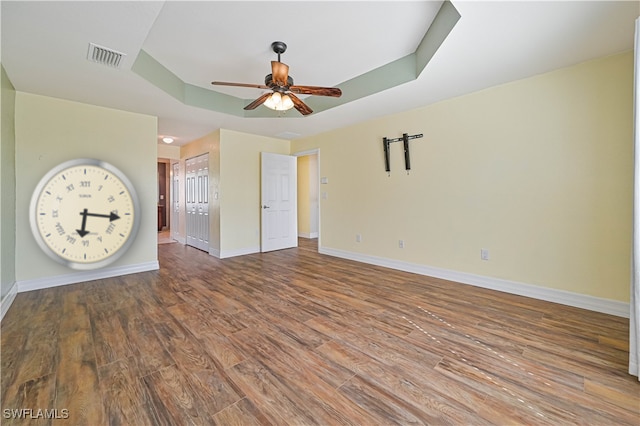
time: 6:16
